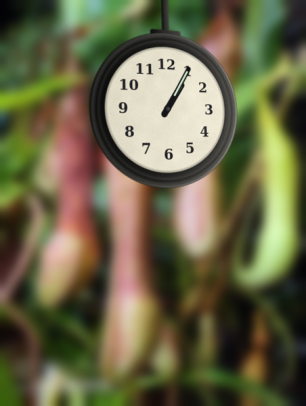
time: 1:05
